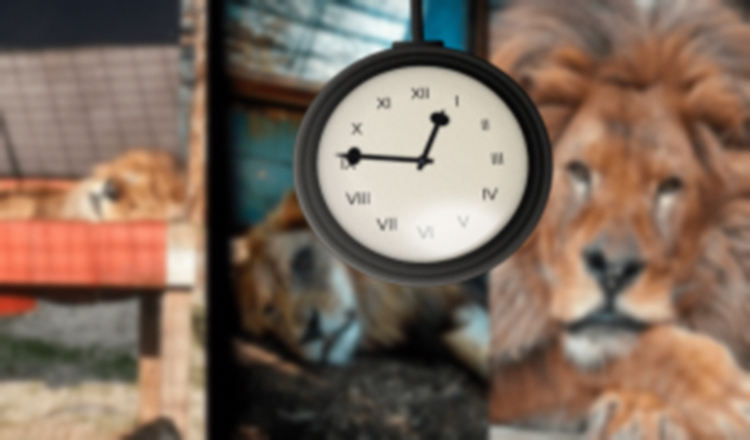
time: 12:46
